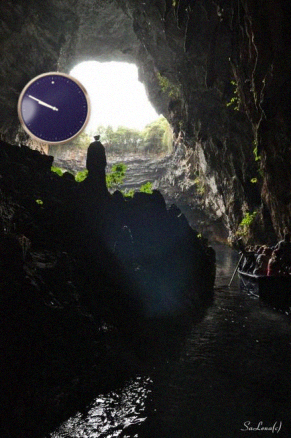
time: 9:50
